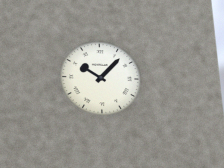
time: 10:07
